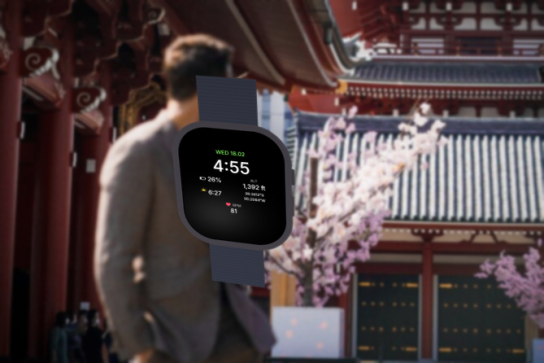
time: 4:55
